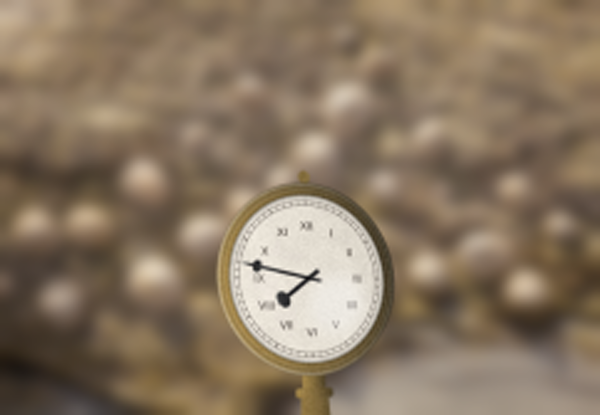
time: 7:47
